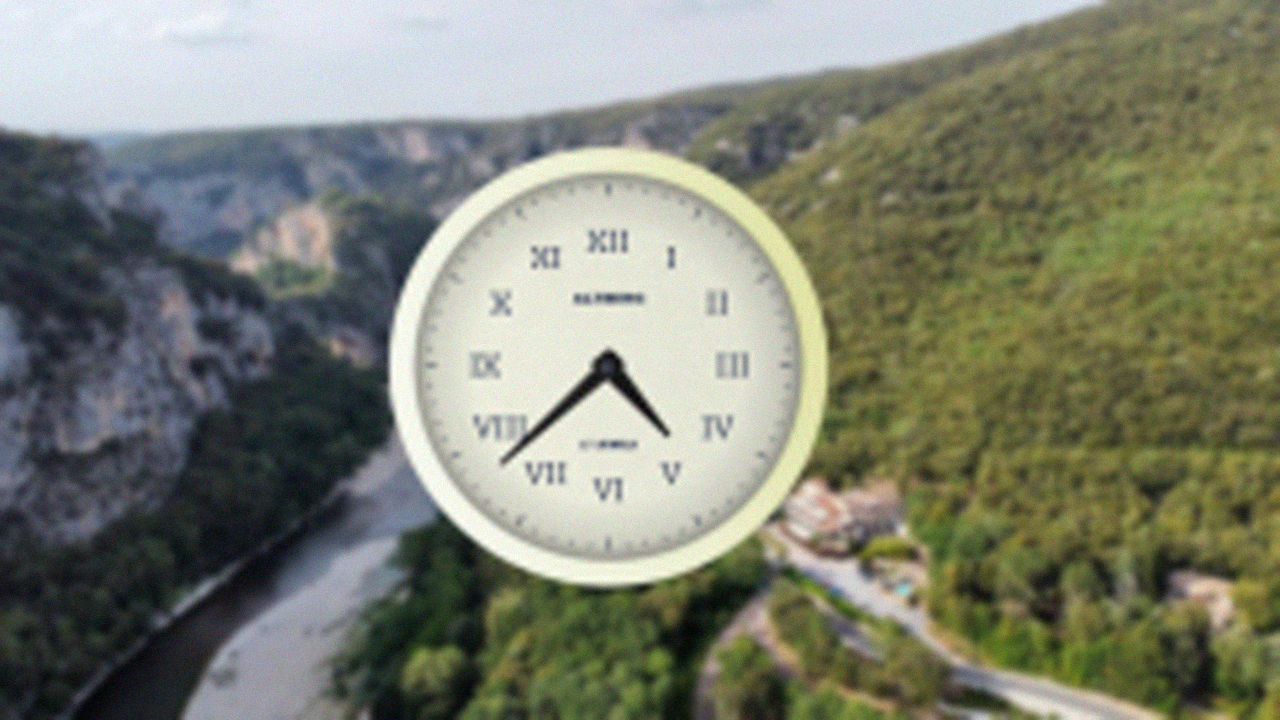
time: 4:38
